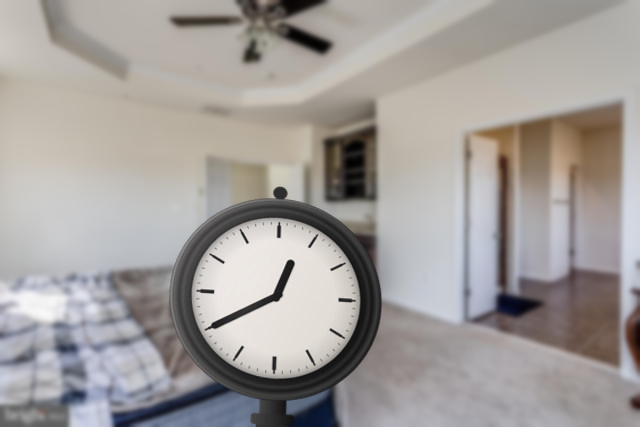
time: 12:40
